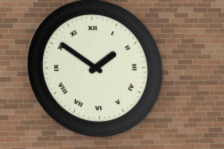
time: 1:51
